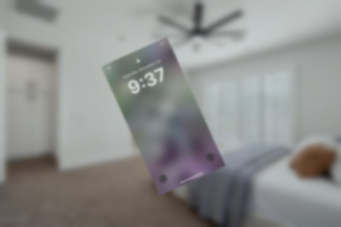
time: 9:37
